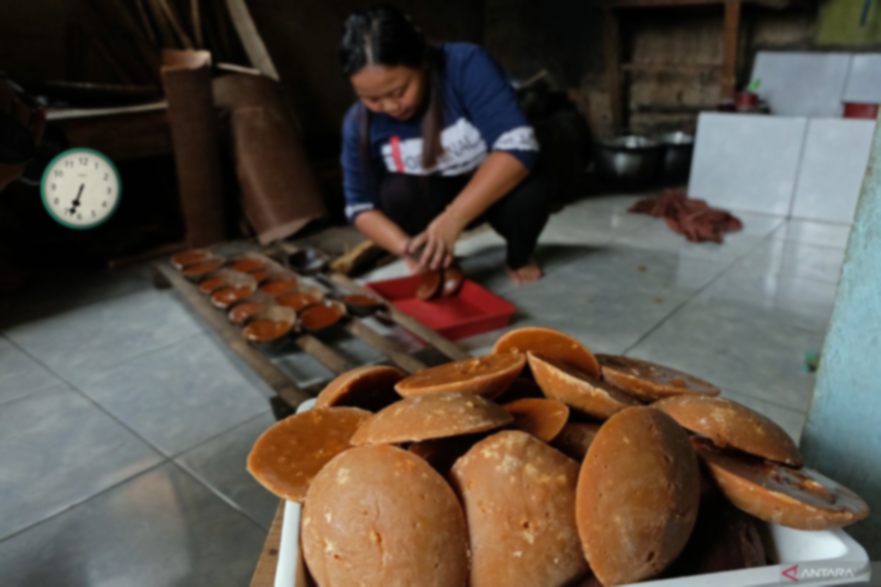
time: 6:33
